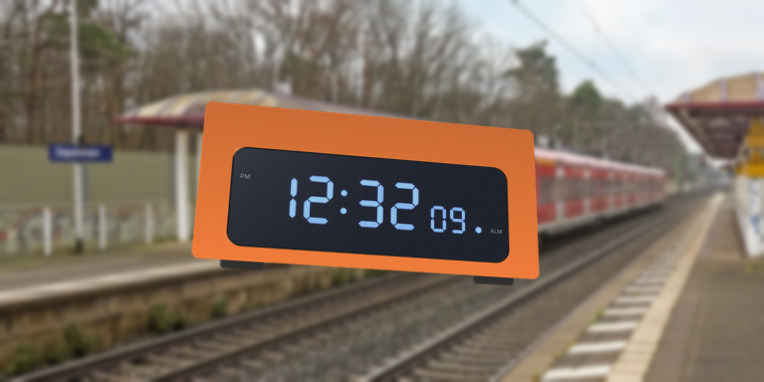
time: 12:32:09
